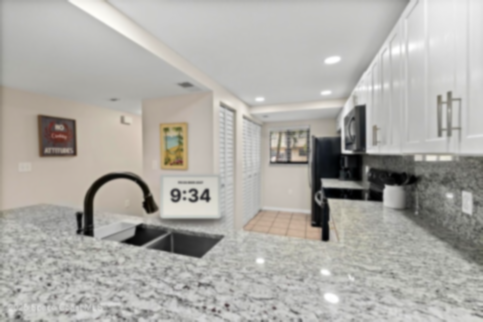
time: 9:34
